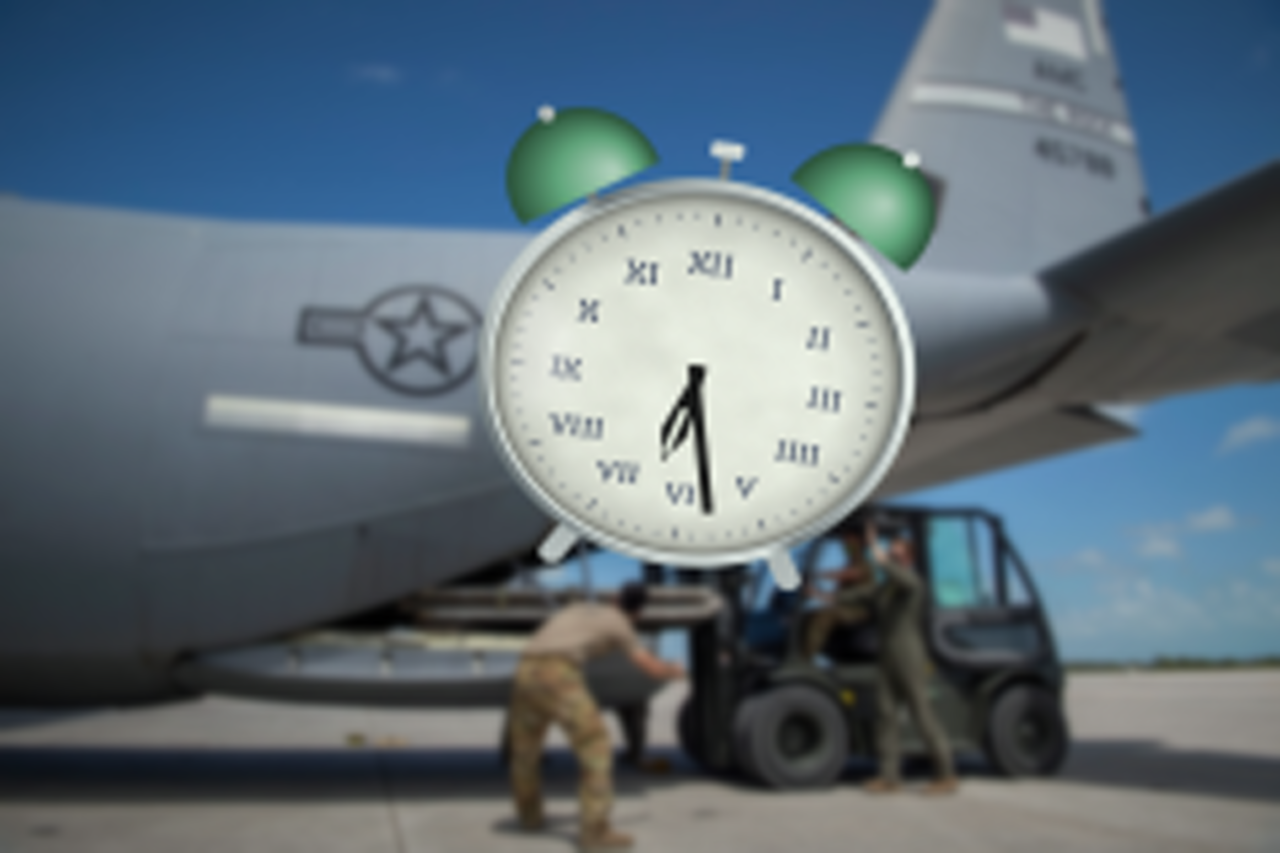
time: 6:28
